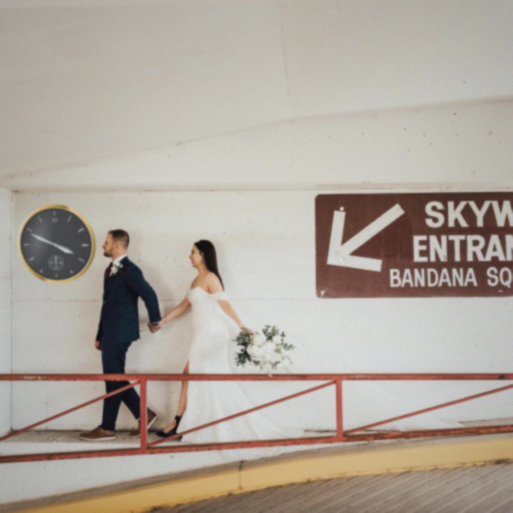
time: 3:49
